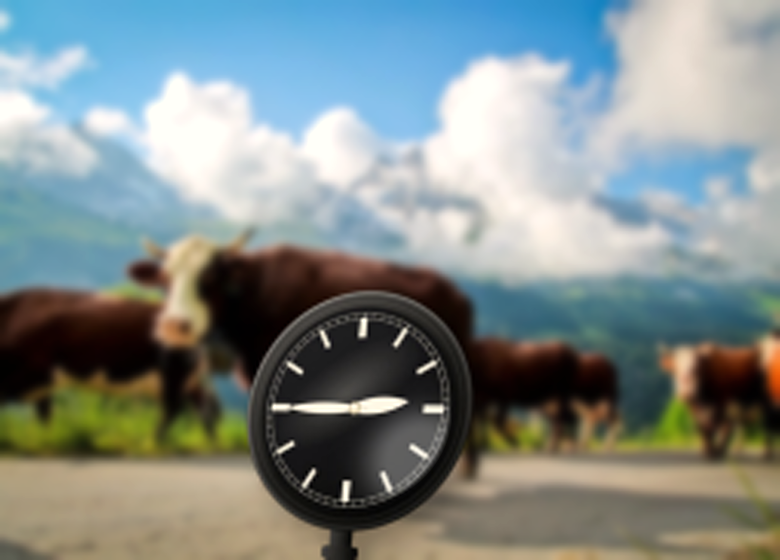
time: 2:45
